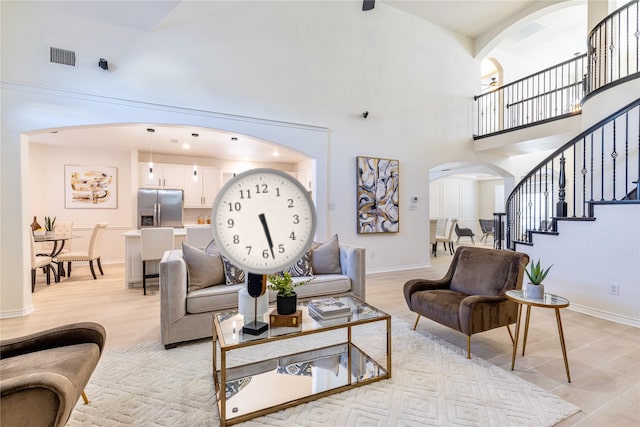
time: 5:28
